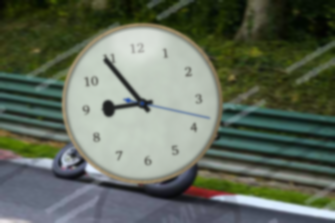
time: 8:54:18
